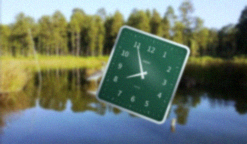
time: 7:55
